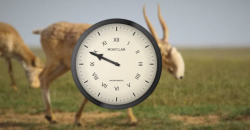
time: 9:49
